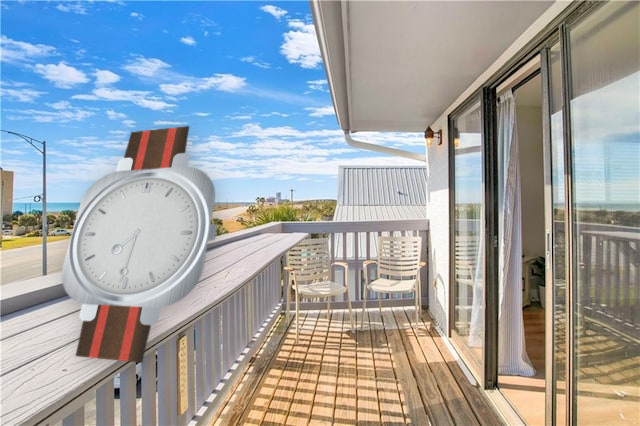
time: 7:31
